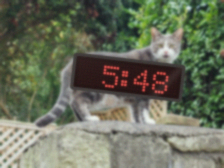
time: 5:48
